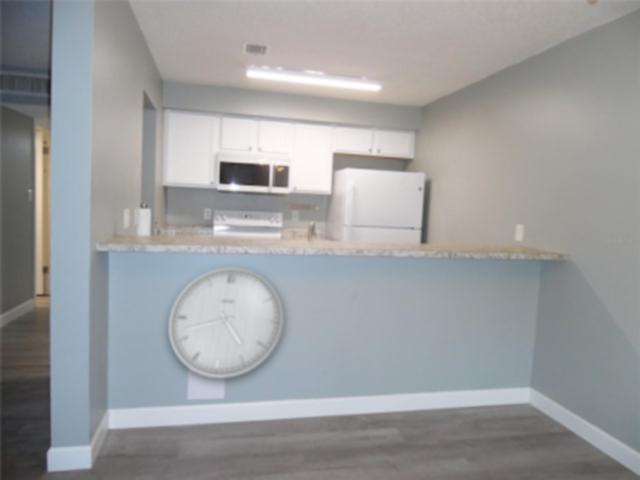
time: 4:42
